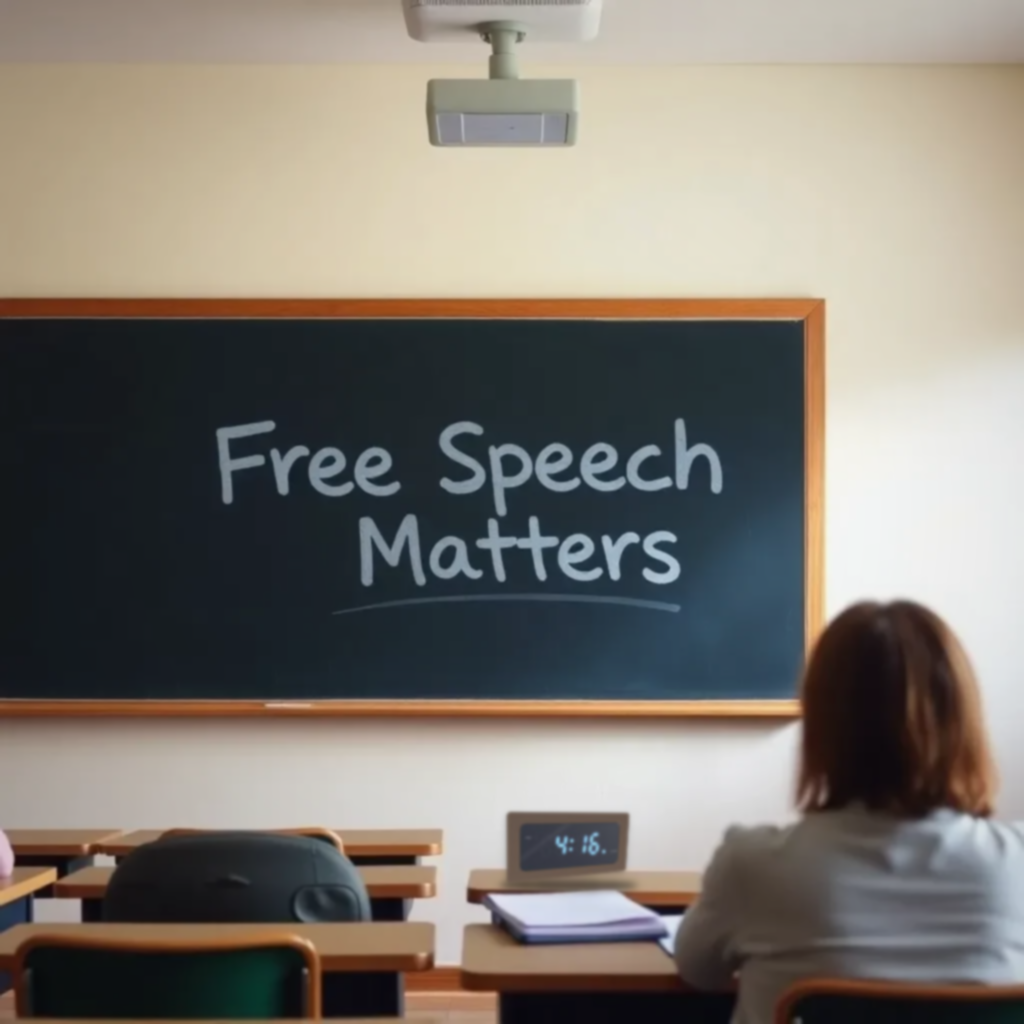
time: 4:16
